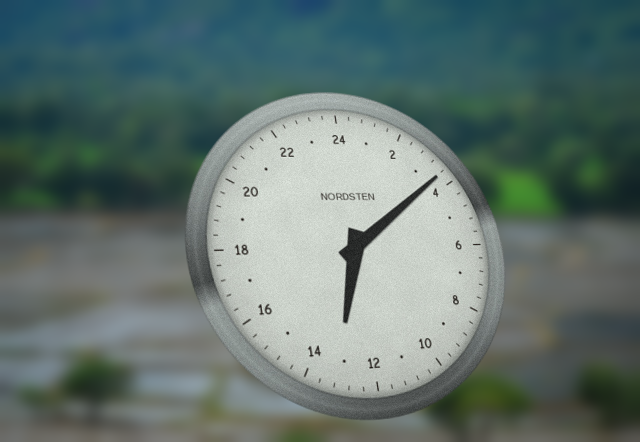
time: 13:09
